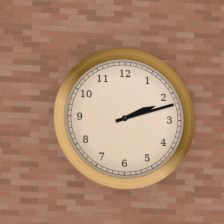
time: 2:12
